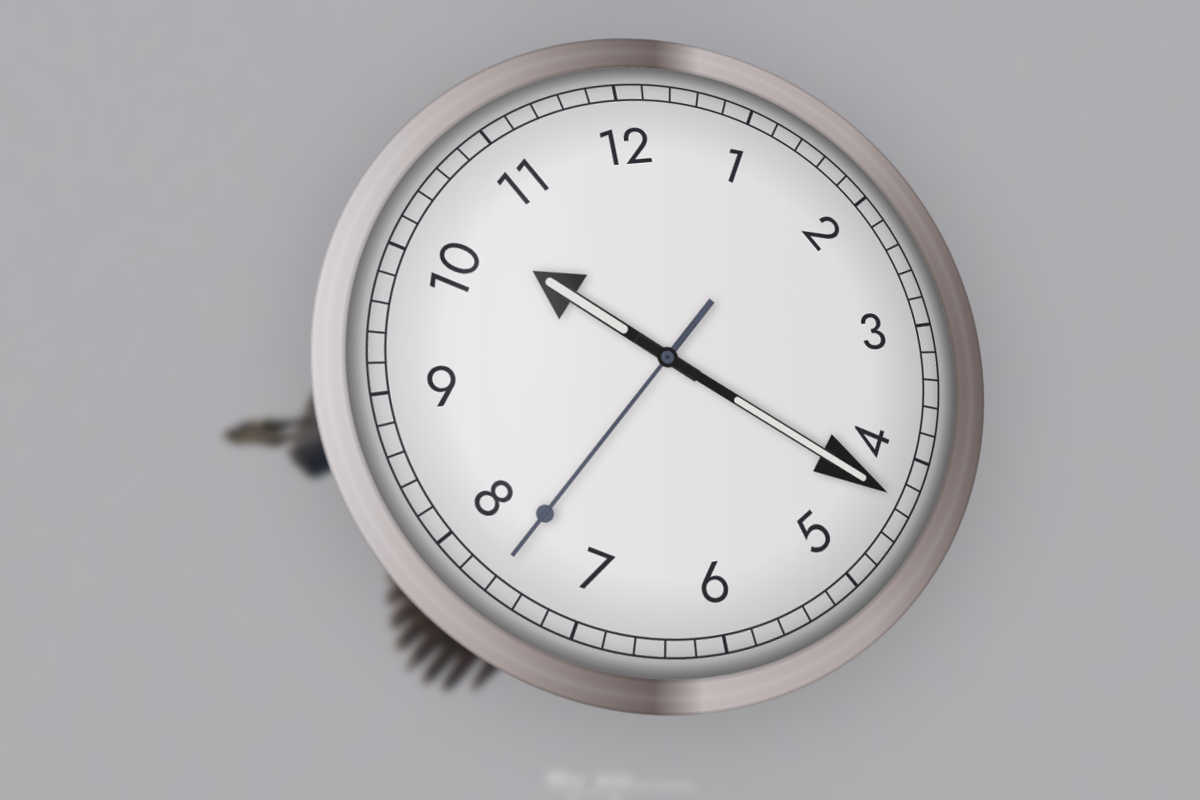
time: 10:21:38
